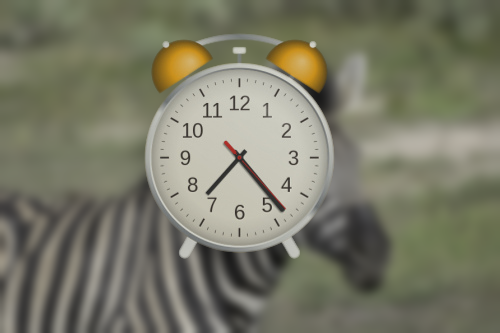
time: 7:23:23
